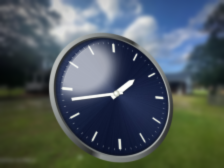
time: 1:43
